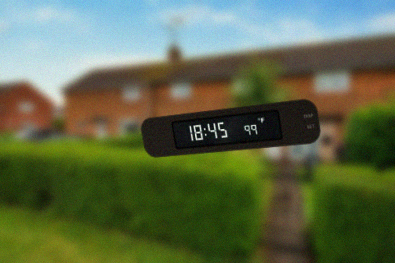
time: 18:45
